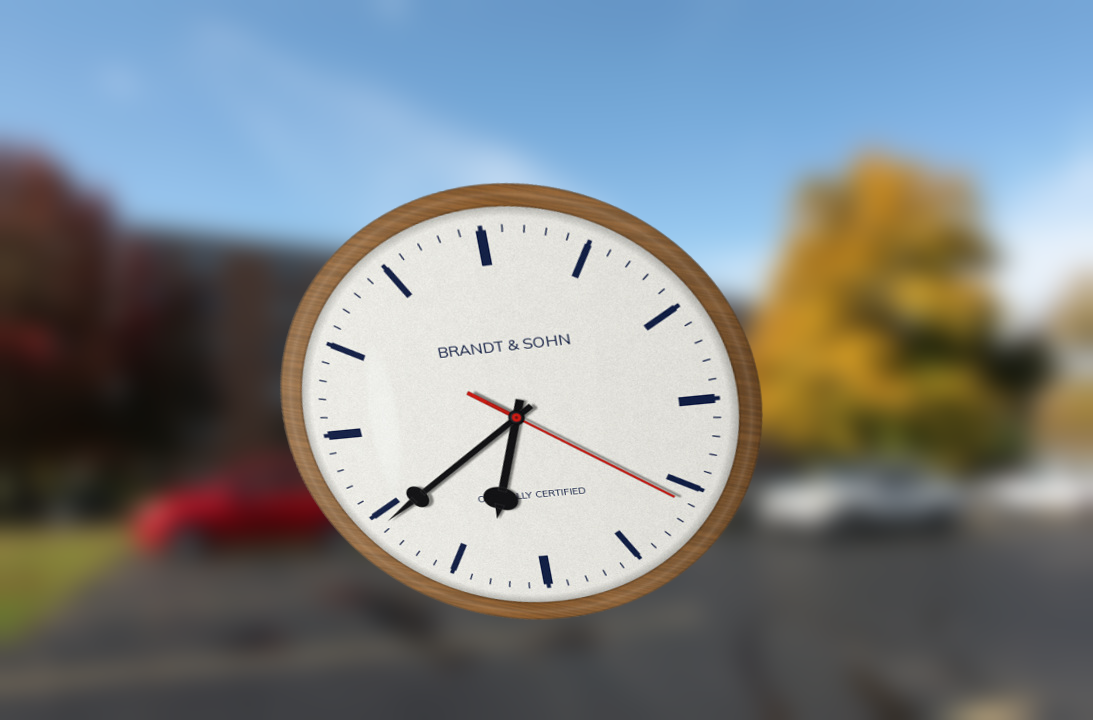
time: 6:39:21
